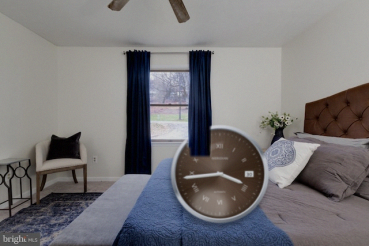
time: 3:44
